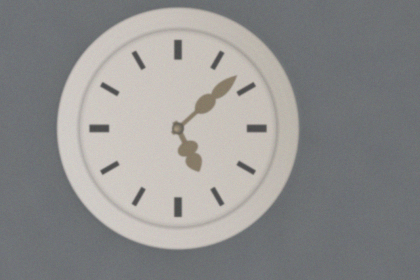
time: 5:08
